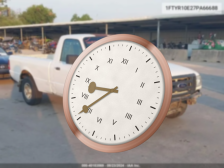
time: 8:36
